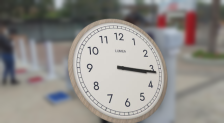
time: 3:16
